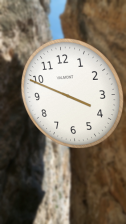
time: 3:49
